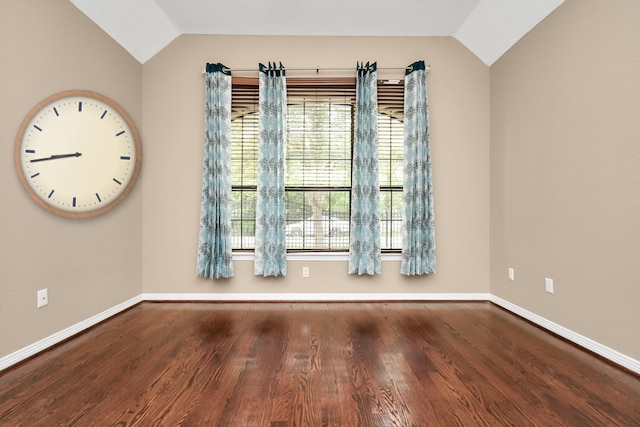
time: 8:43
